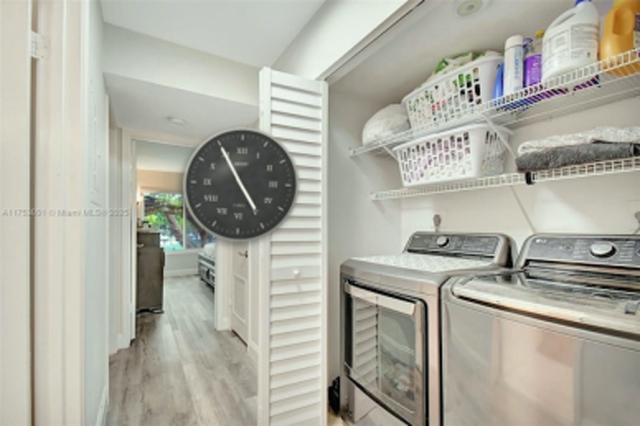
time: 4:55
